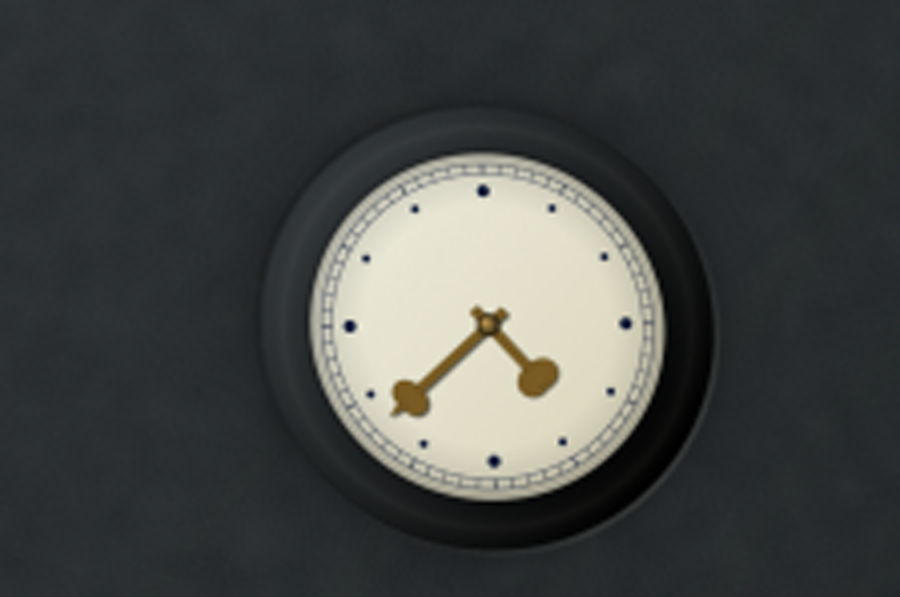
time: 4:38
